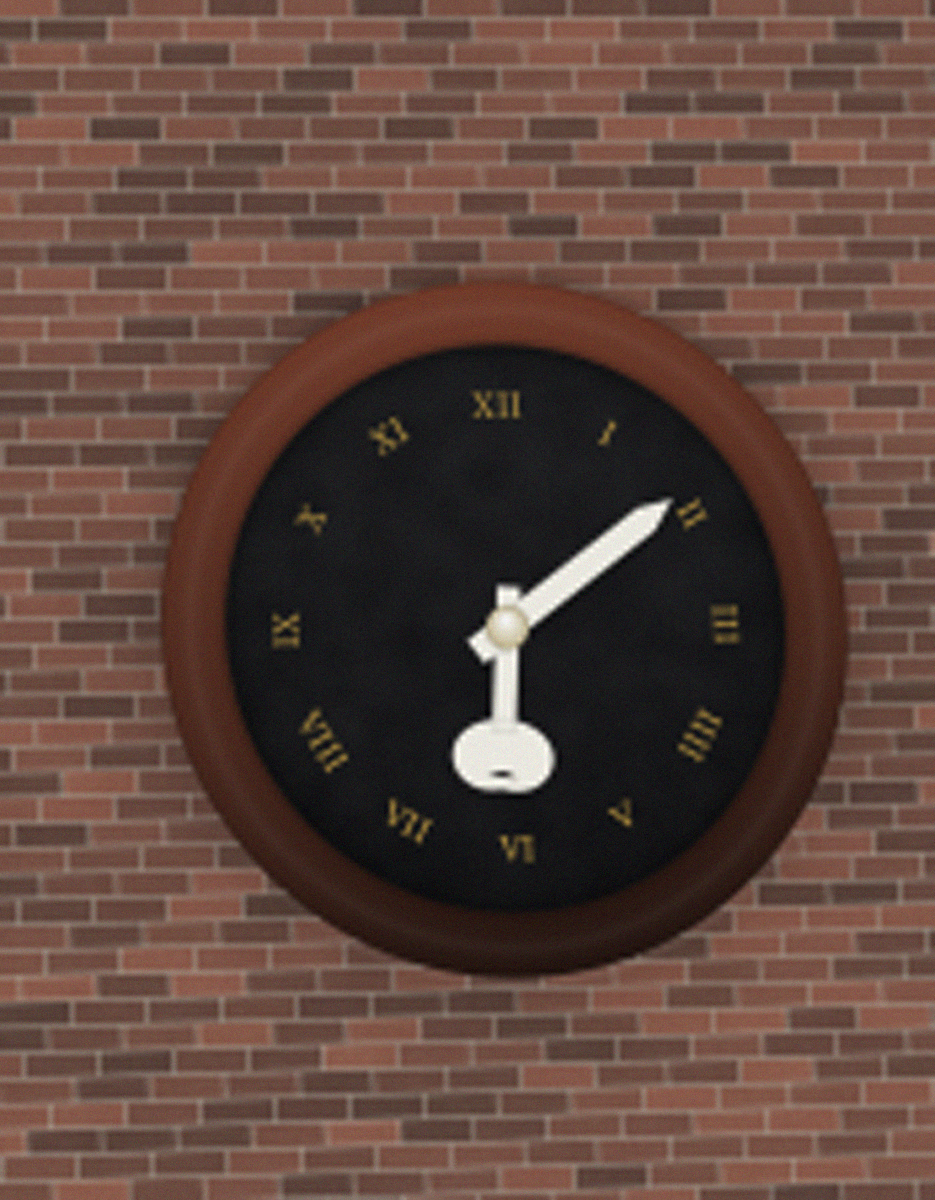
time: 6:09
